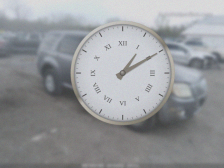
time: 1:10
